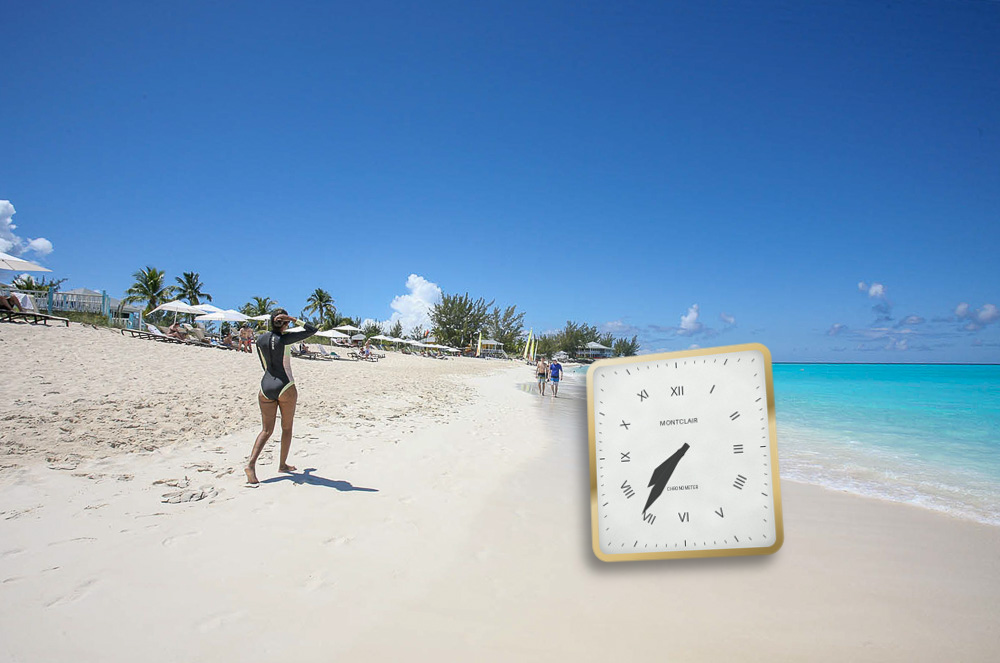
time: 7:36
